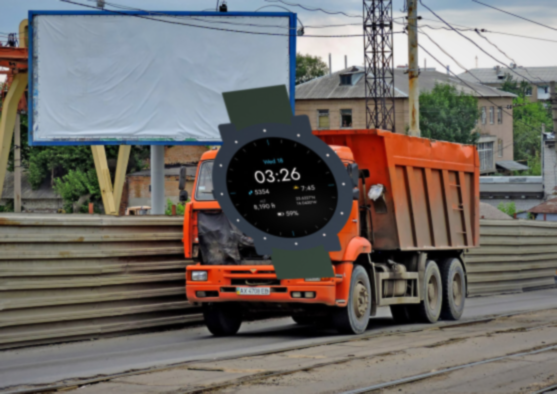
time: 3:26
